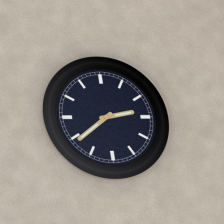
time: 2:39
